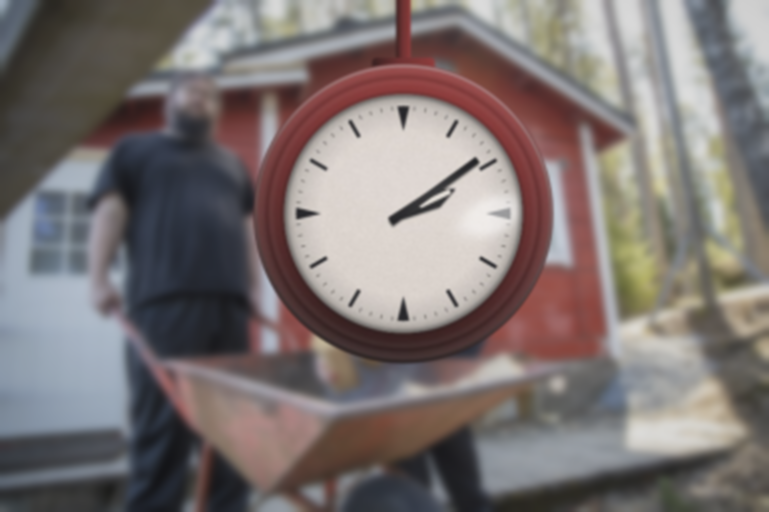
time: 2:09
